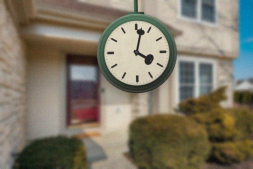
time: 4:02
